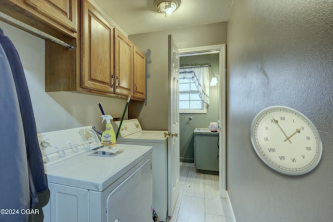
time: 1:56
